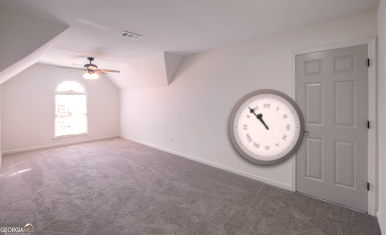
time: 10:53
